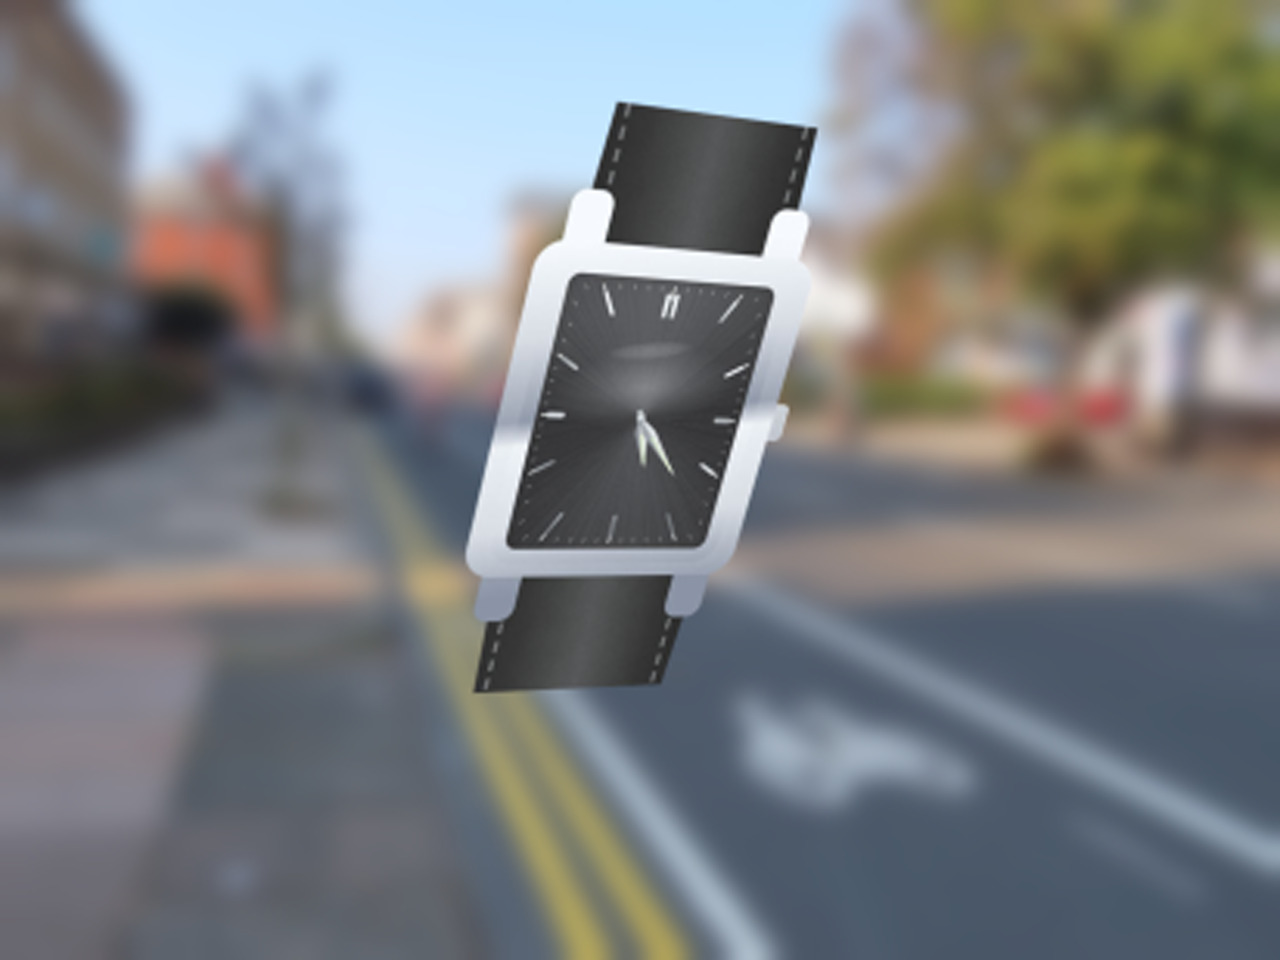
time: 5:23
